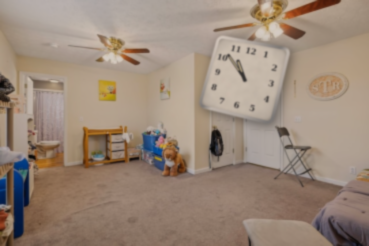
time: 10:52
